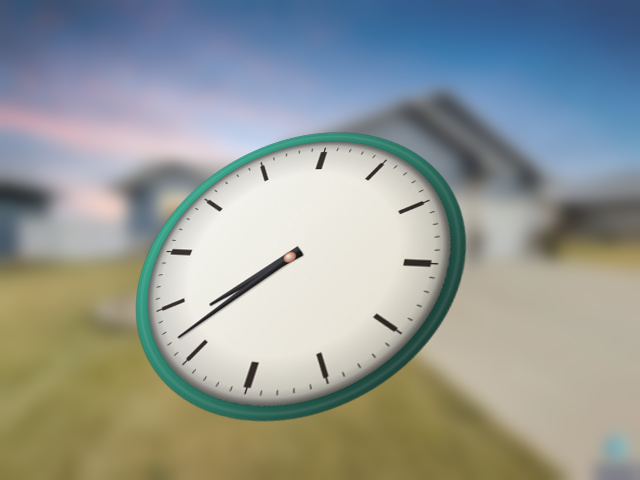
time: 7:37
